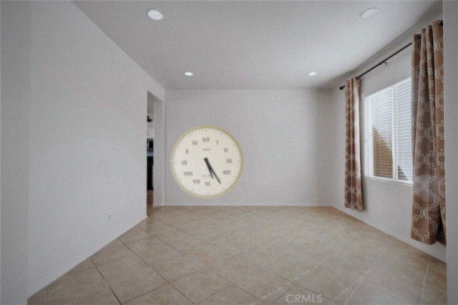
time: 5:25
